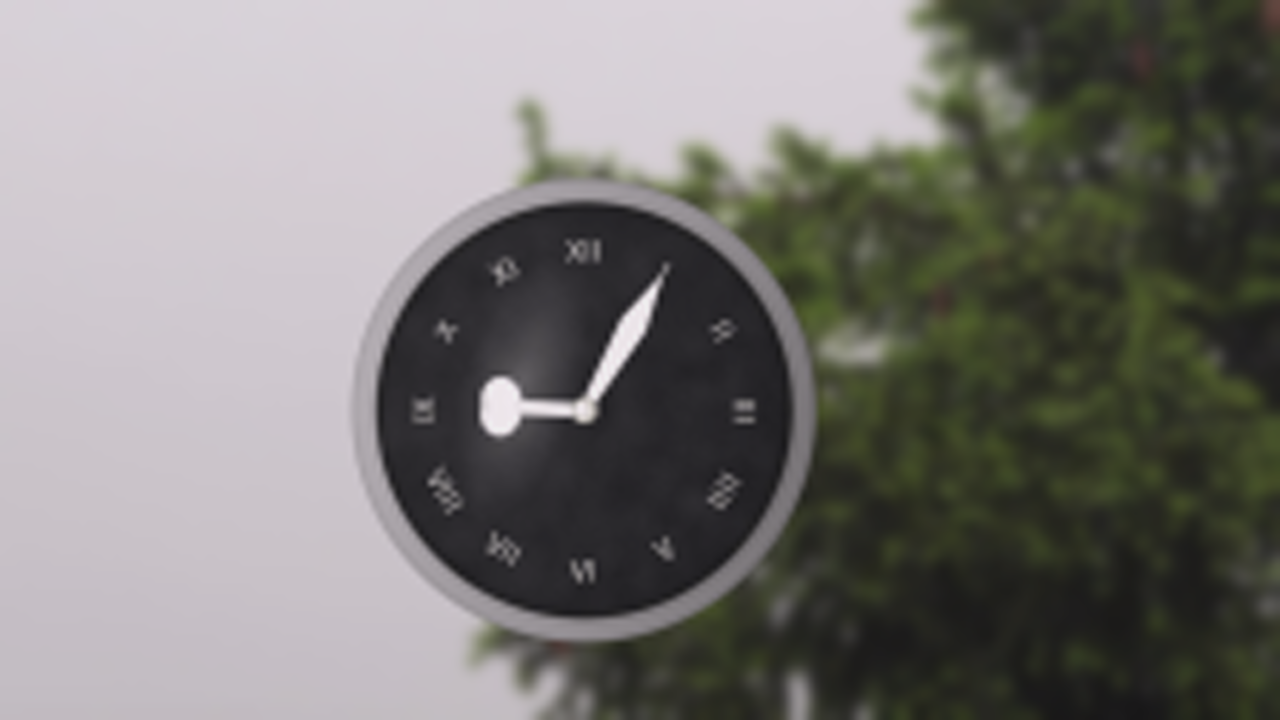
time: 9:05
